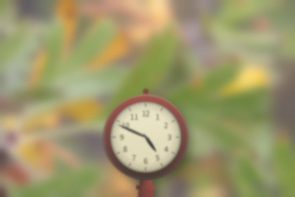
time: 4:49
